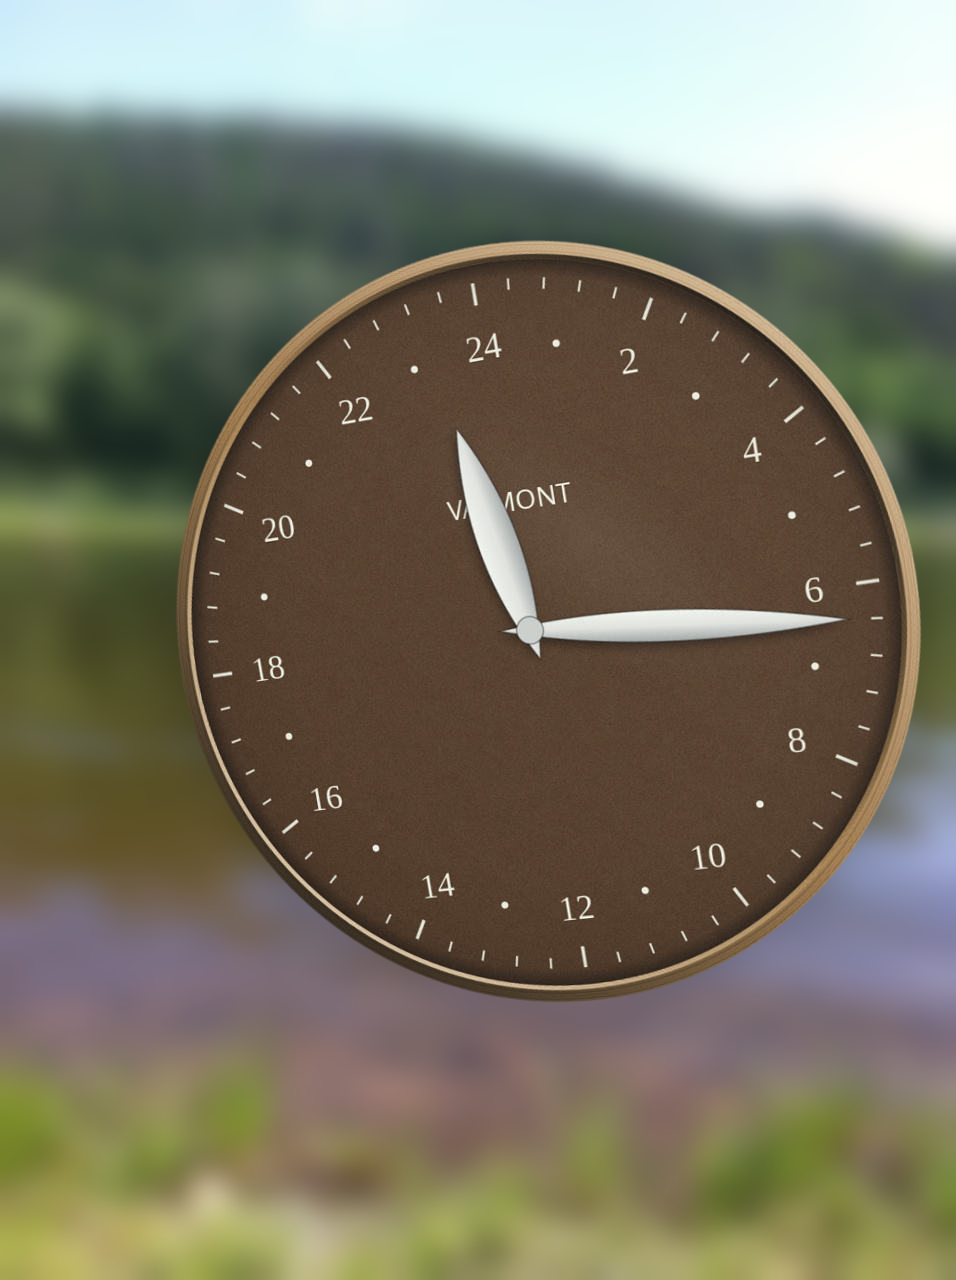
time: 23:16
